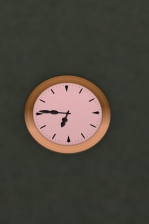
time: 6:46
